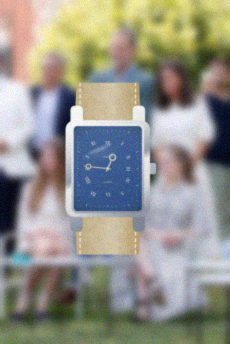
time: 12:46
